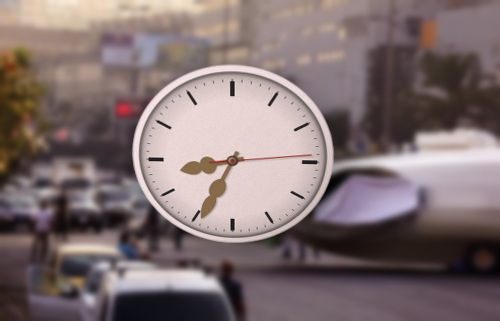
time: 8:34:14
